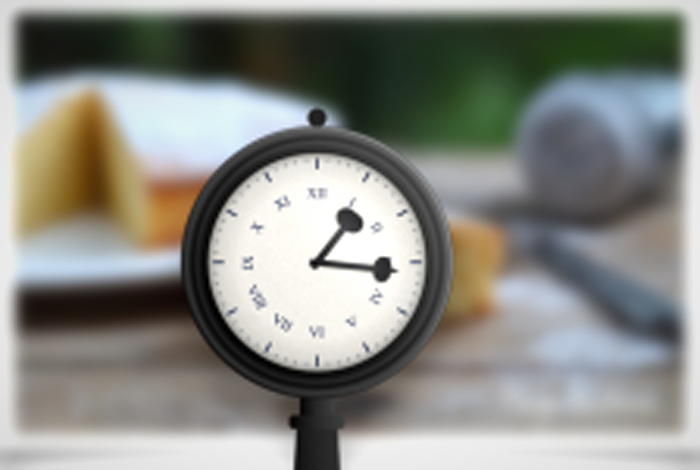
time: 1:16
